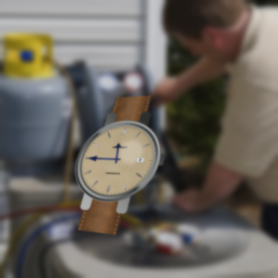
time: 11:45
